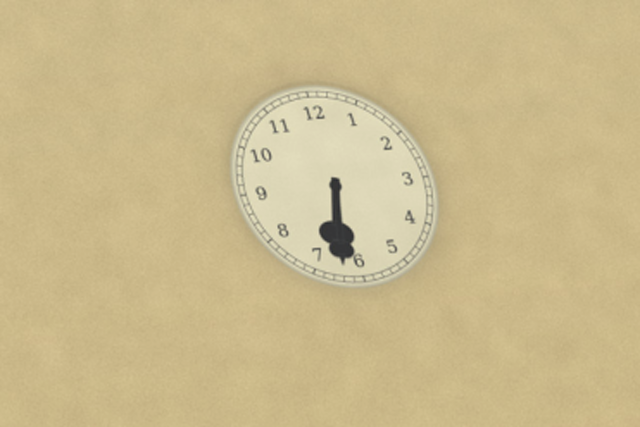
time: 6:32
